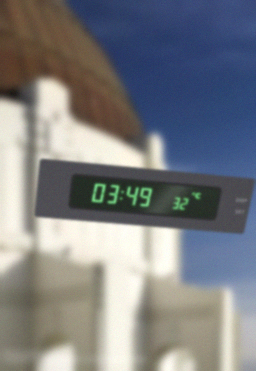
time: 3:49
